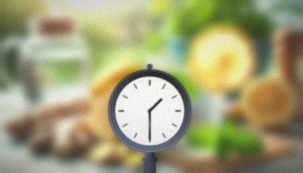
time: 1:30
